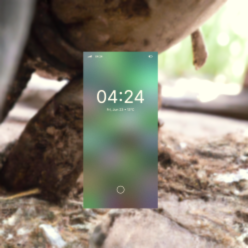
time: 4:24
